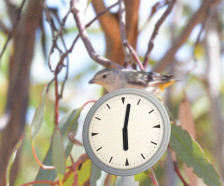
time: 6:02
